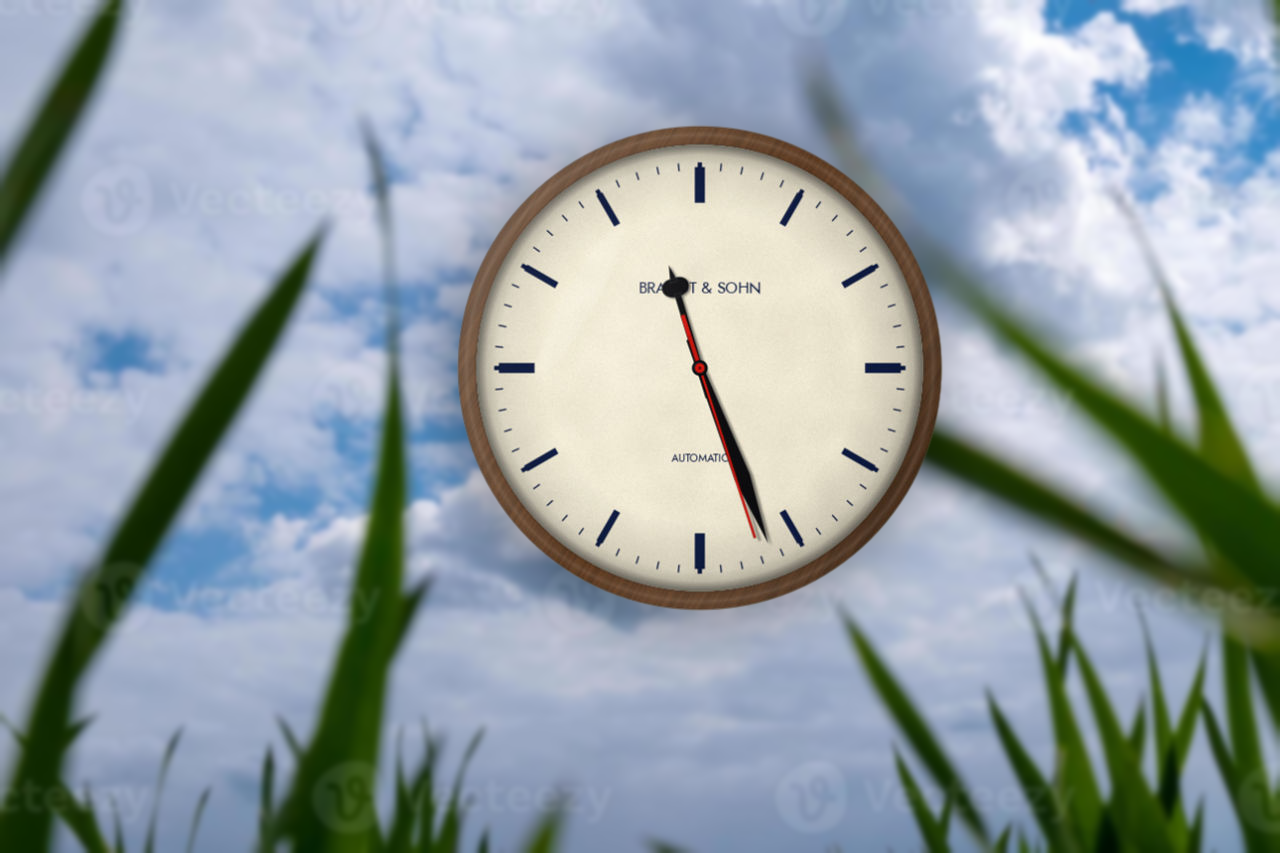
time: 11:26:27
